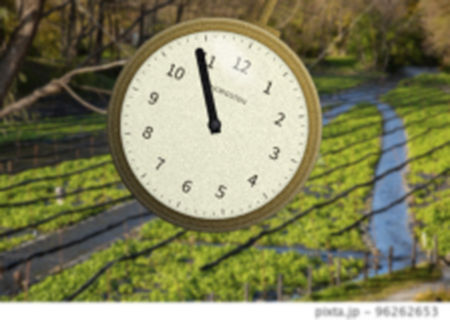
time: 10:54
